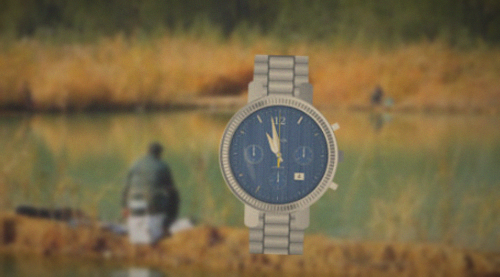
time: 10:58
